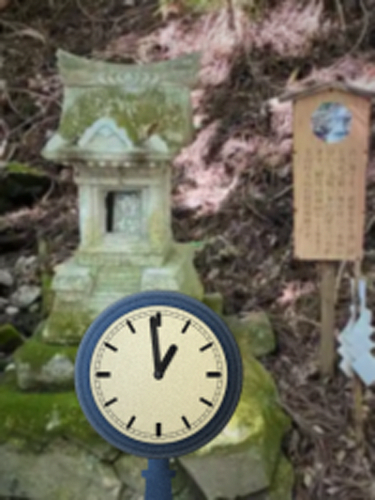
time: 12:59
